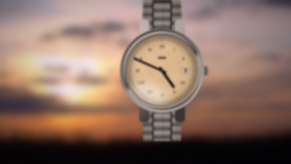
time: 4:49
